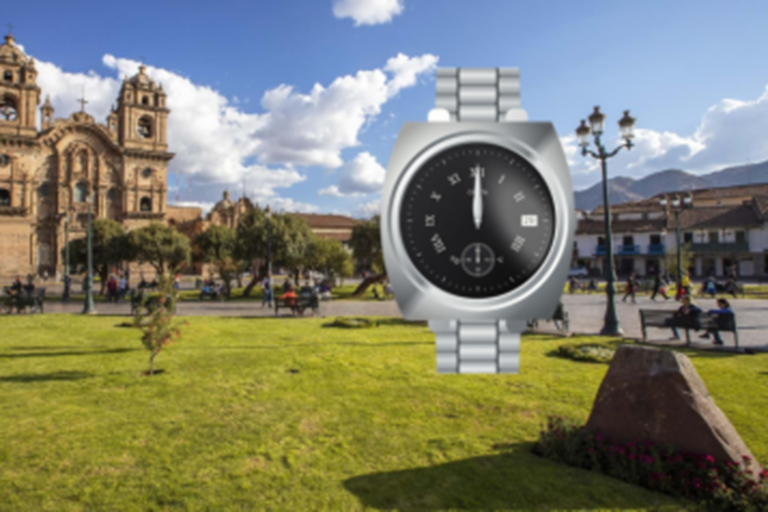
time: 12:00
